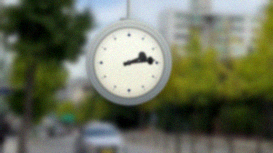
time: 2:14
